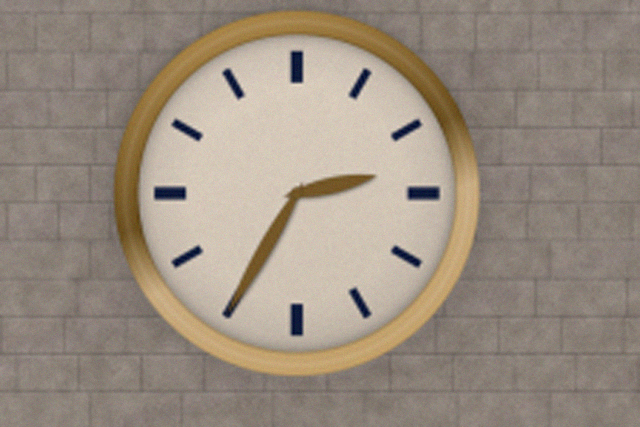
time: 2:35
